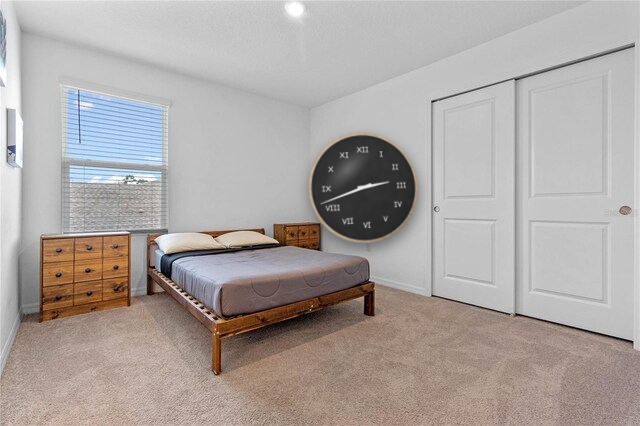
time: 2:42
